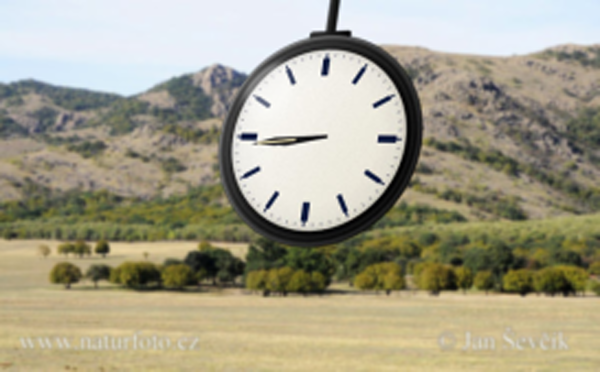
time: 8:44
